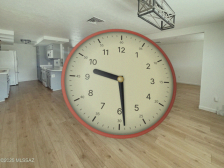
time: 9:29
